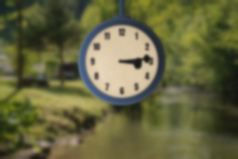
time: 3:14
